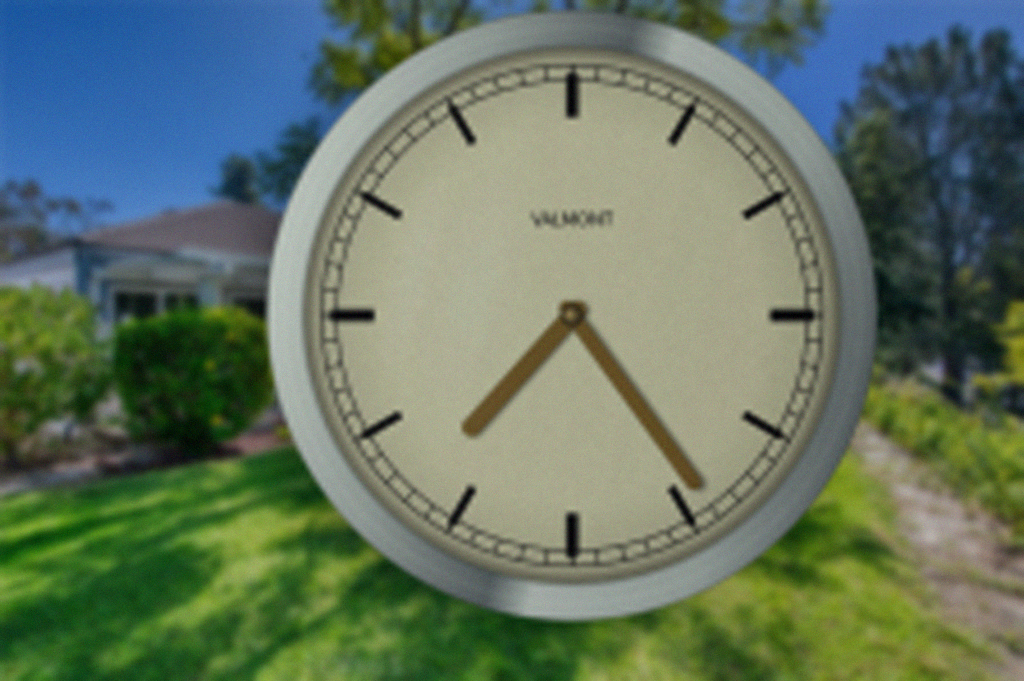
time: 7:24
